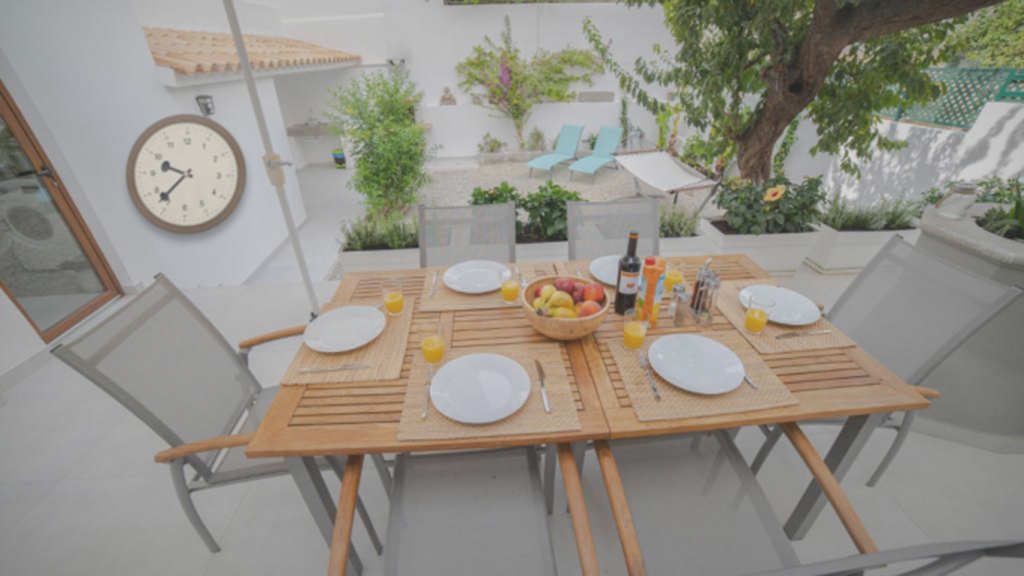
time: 9:37
